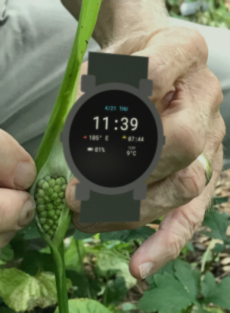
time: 11:39
